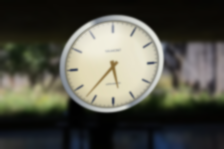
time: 5:37
